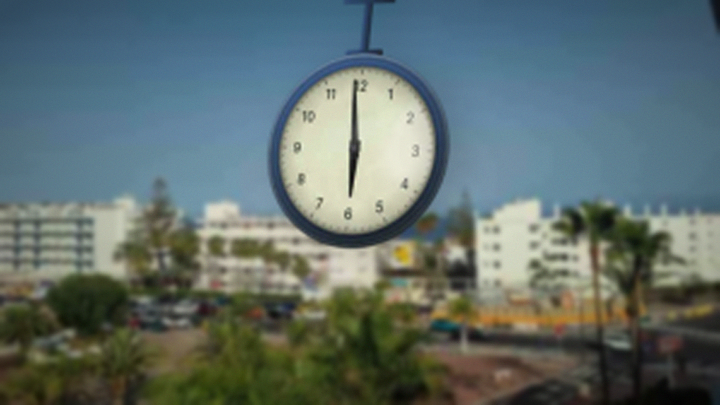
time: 5:59
